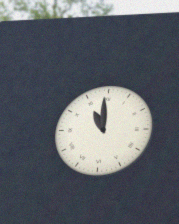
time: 10:59
